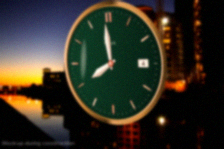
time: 7:59
